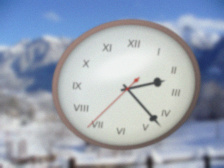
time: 2:22:36
